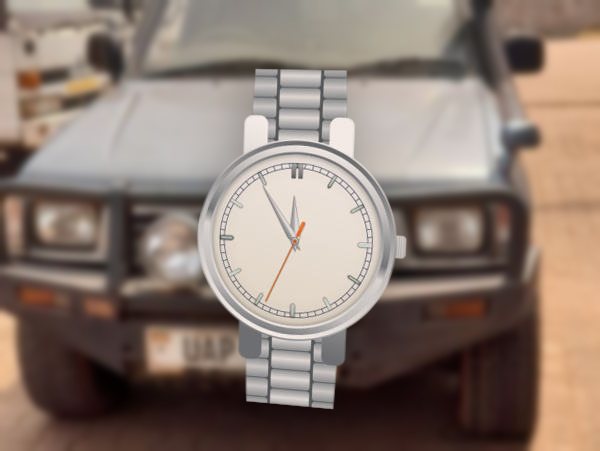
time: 11:54:34
